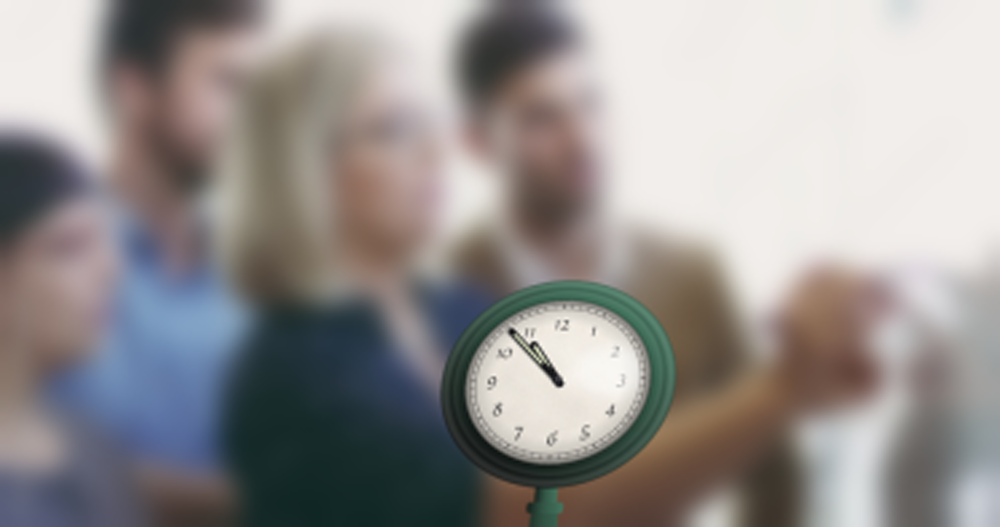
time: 10:53
